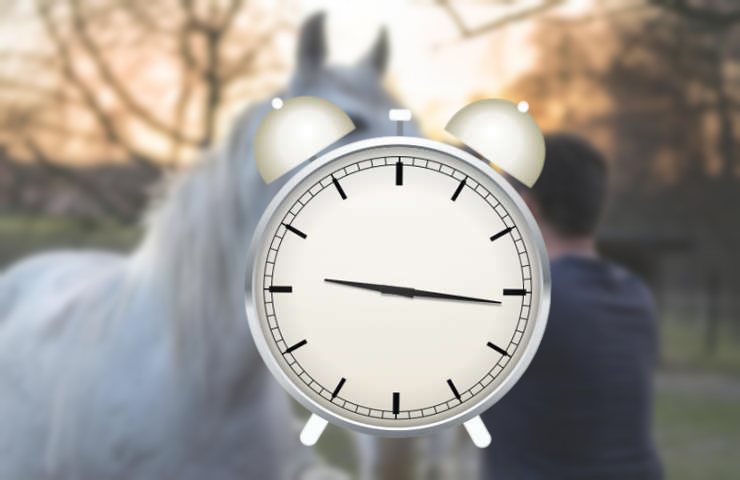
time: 9:16
